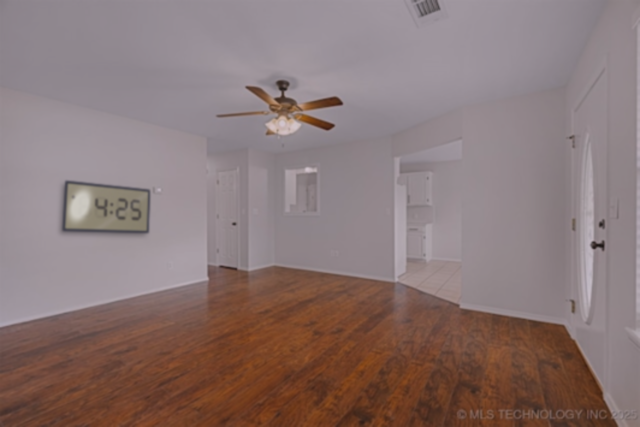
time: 4:25
